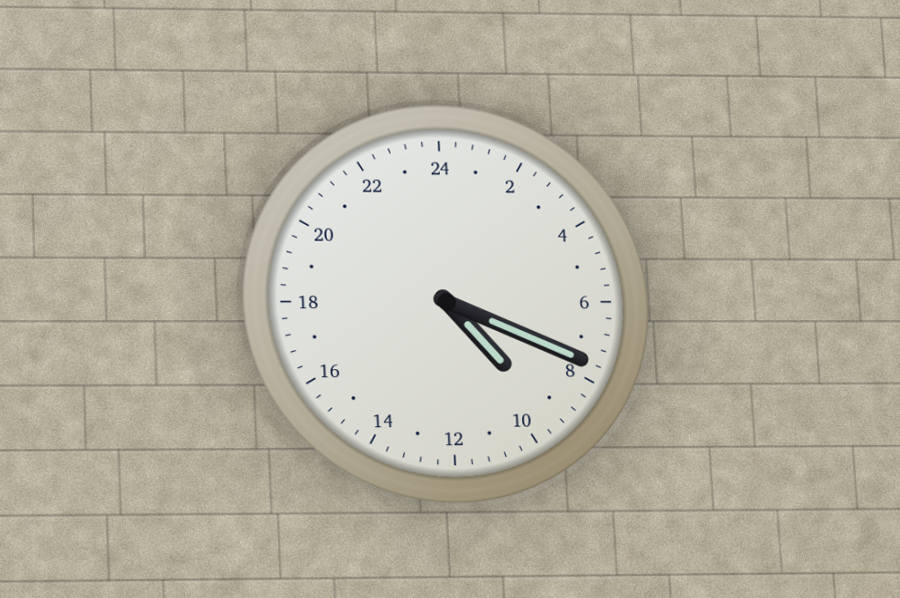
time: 9:19
